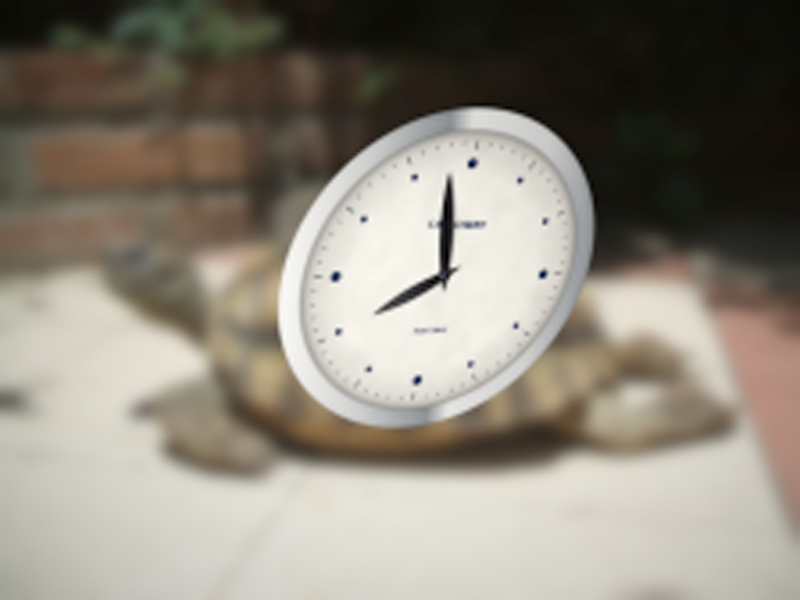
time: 7:58
